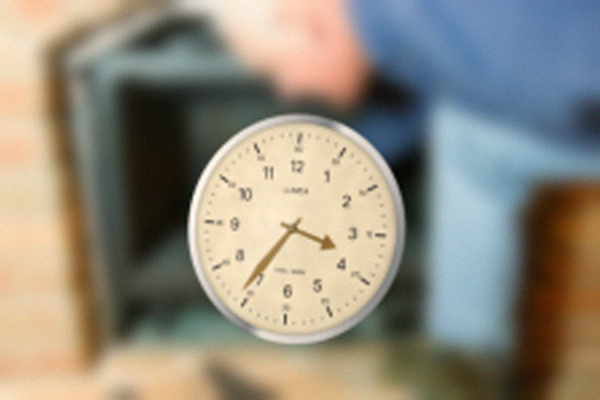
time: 3:36
